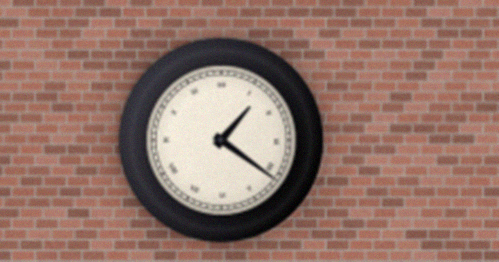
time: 1:21
